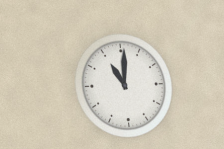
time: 11:01
